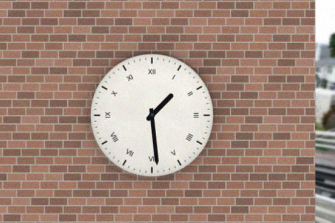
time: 1:29
